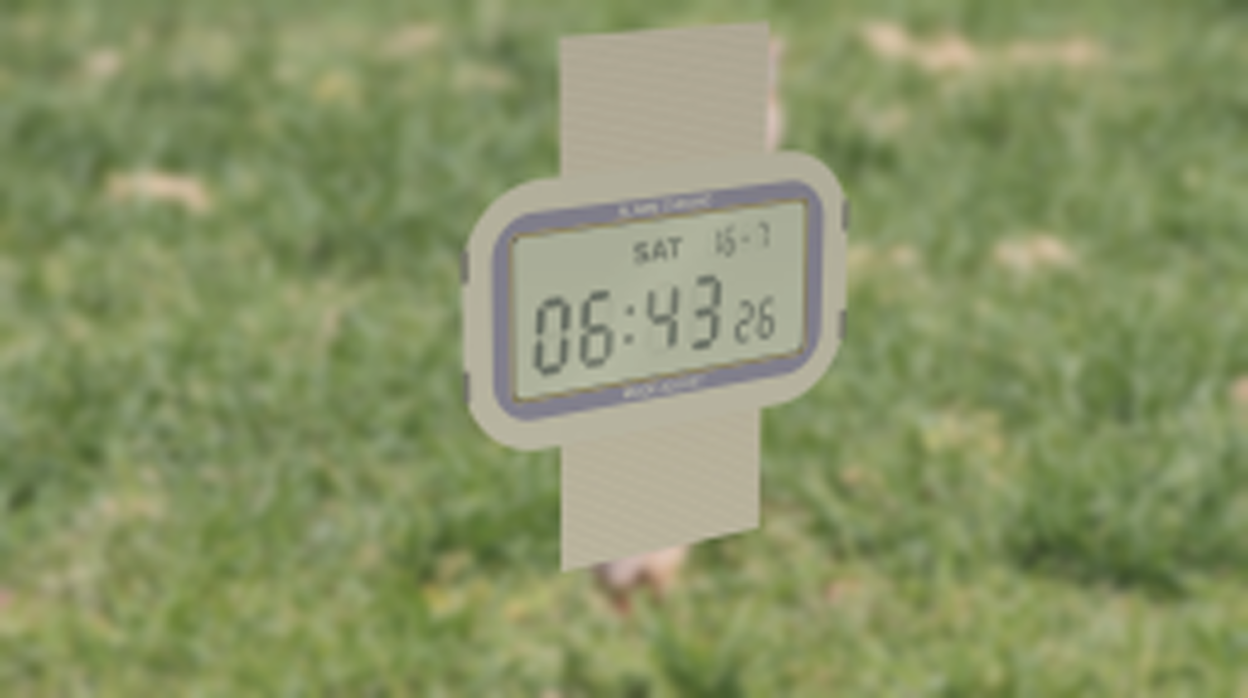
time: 6:43:26
